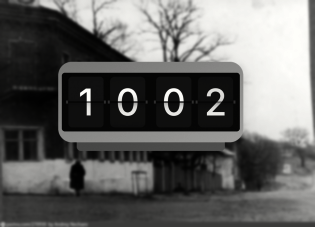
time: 10:02
